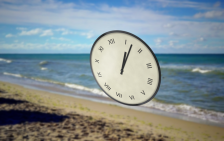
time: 1:07
